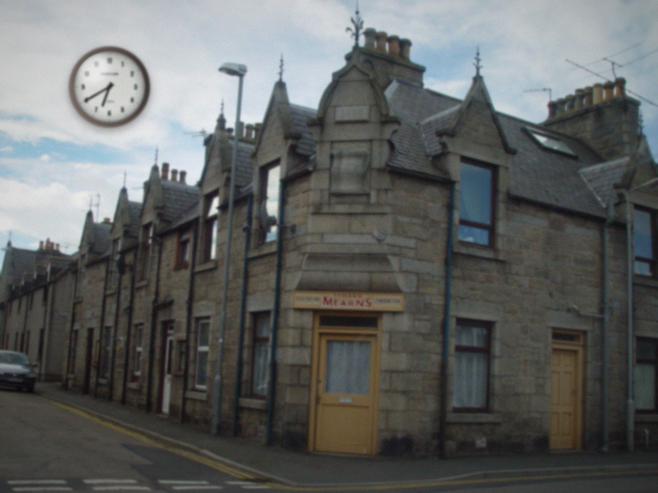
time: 6:40
